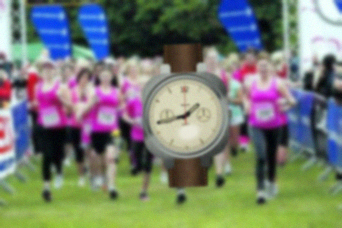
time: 1:43
